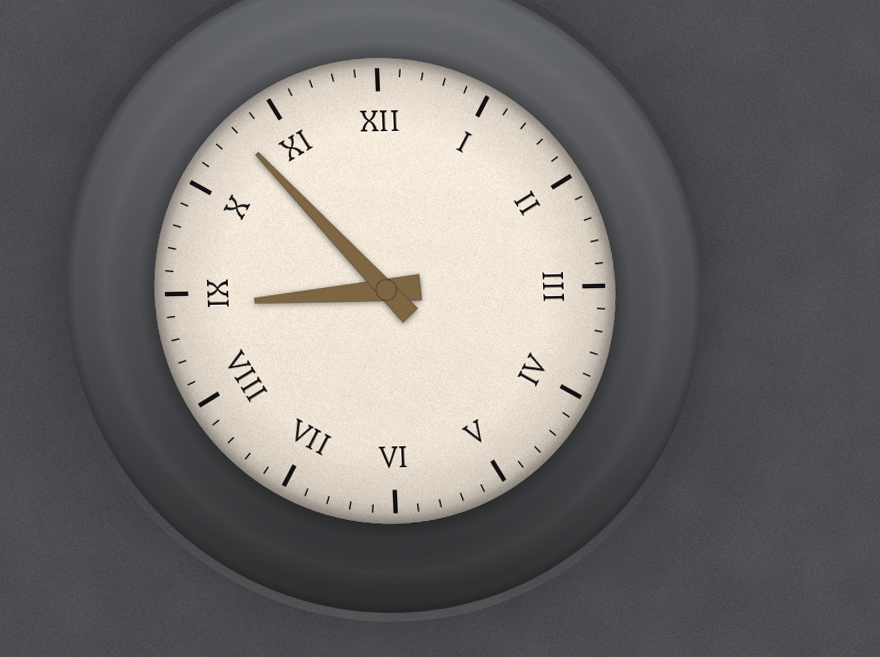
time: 8:53
